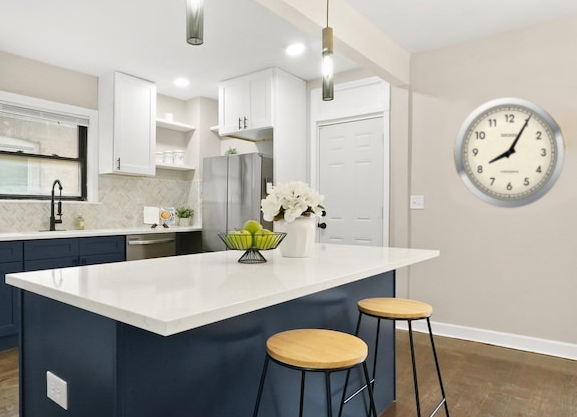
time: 8:05
